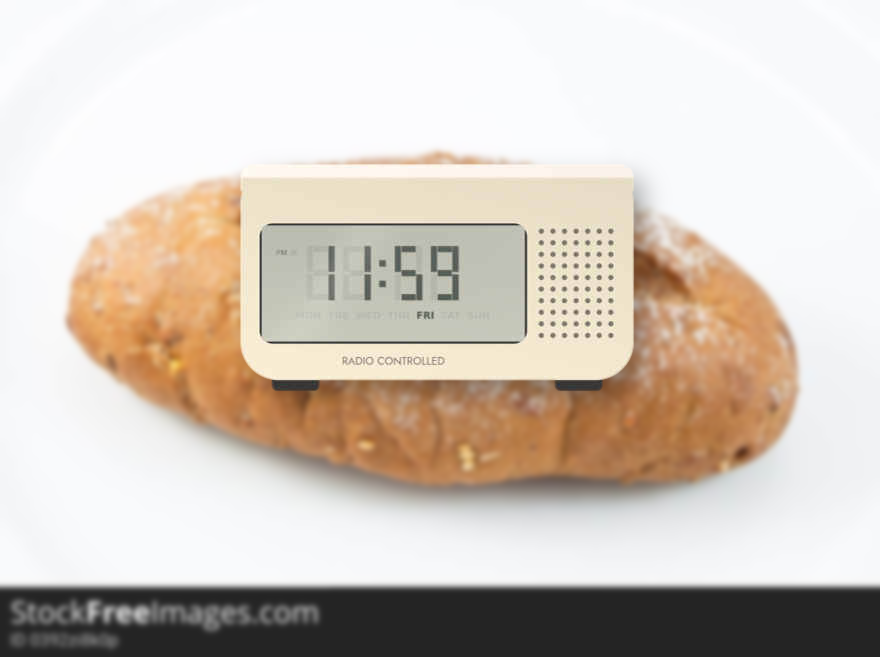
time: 11:59
